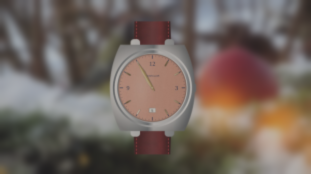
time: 10:55
